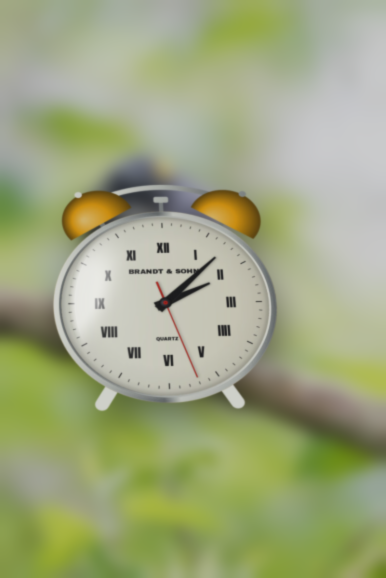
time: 2:07:27
